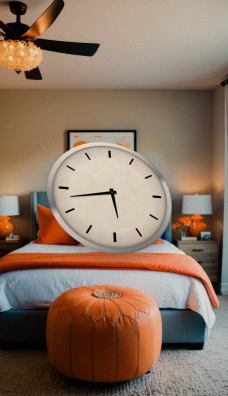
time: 5:43
